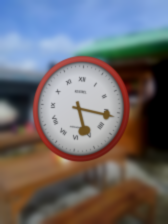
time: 5:16
